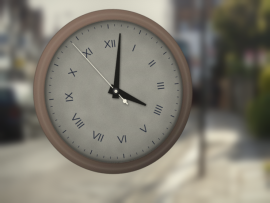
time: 4:01:54
